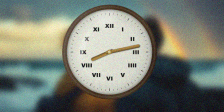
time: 8:13
